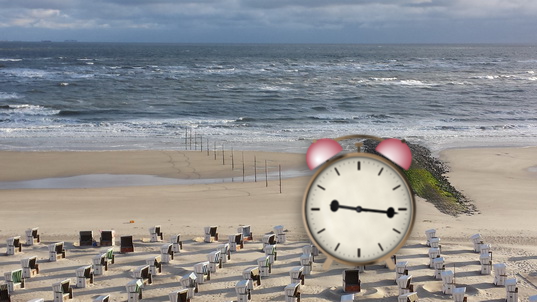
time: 9:16
